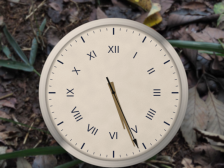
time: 5:26:26
